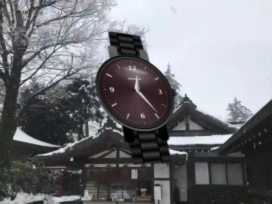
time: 12:24
